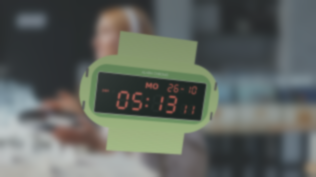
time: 5:13:11
